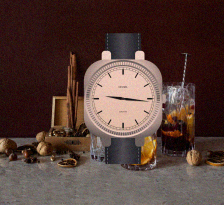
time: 9:16
